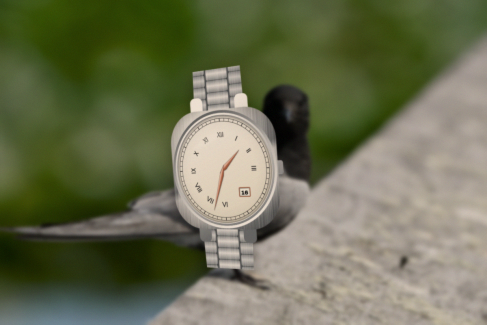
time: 1:33
